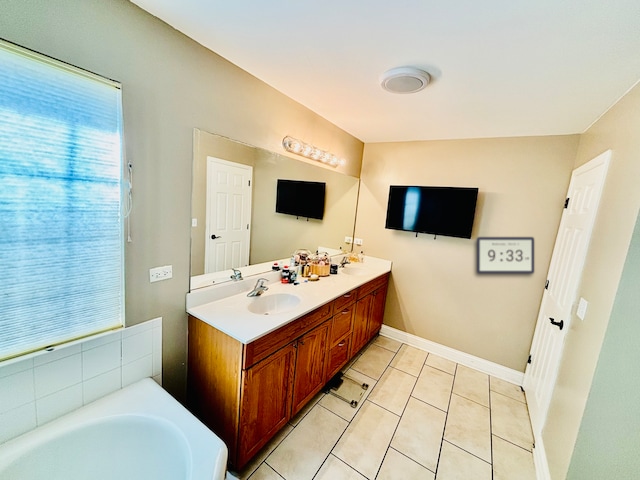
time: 9:33
